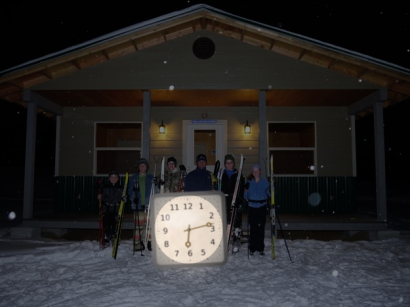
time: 6:13
